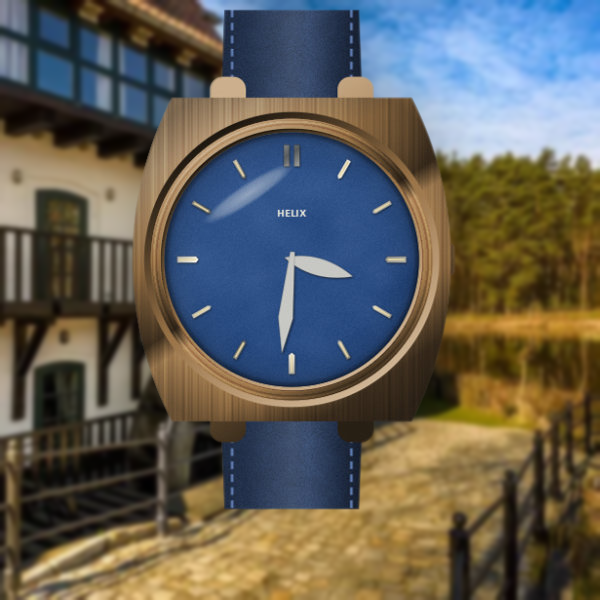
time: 3:31
